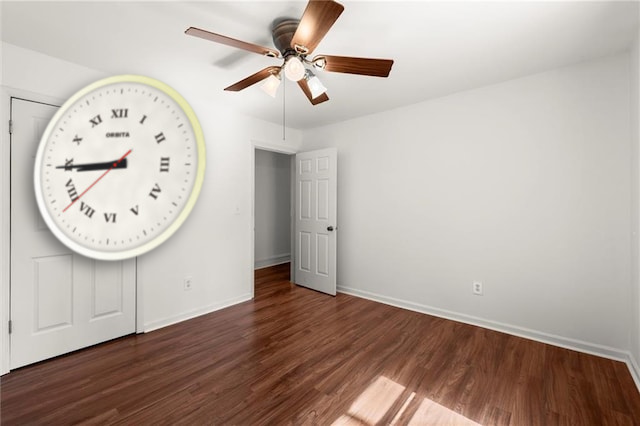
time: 8:44:38
